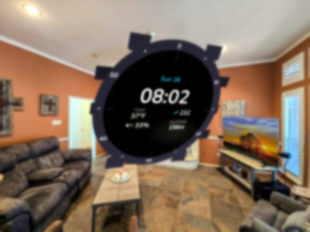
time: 8:02
